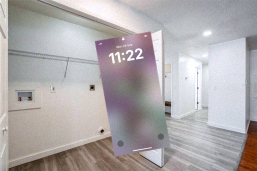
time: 11:22
